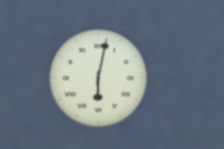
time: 6:02
